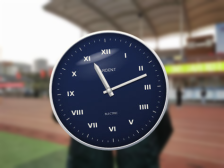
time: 11:12
